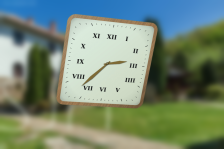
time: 2:37
